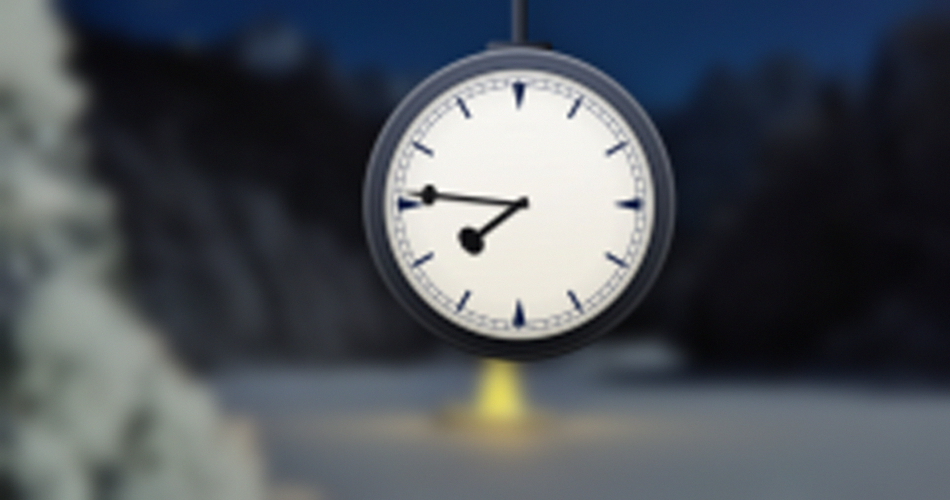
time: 7:46
